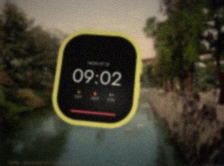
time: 9:02
